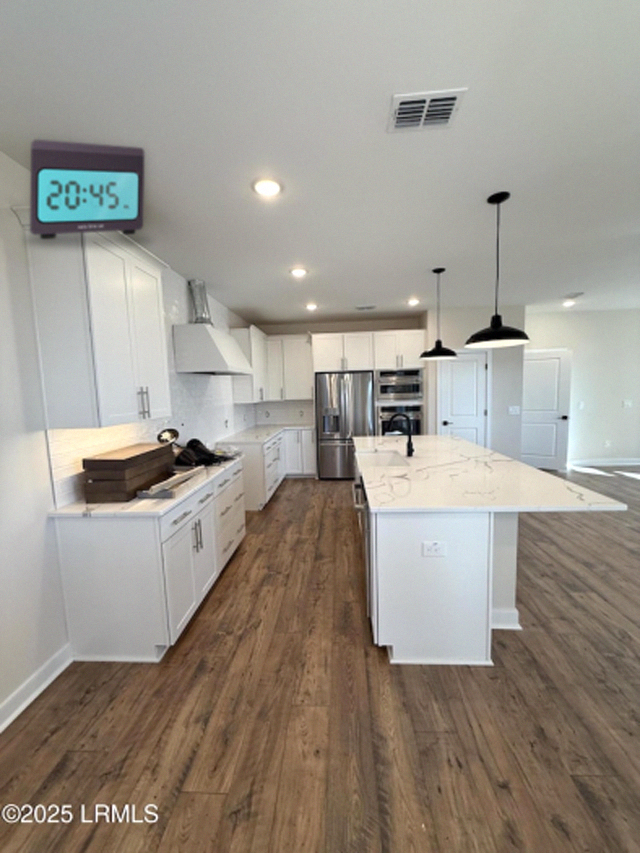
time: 20:45
